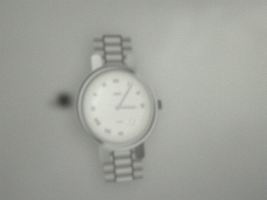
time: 3:06
